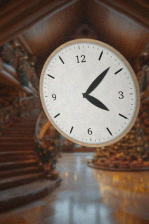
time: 4:08
